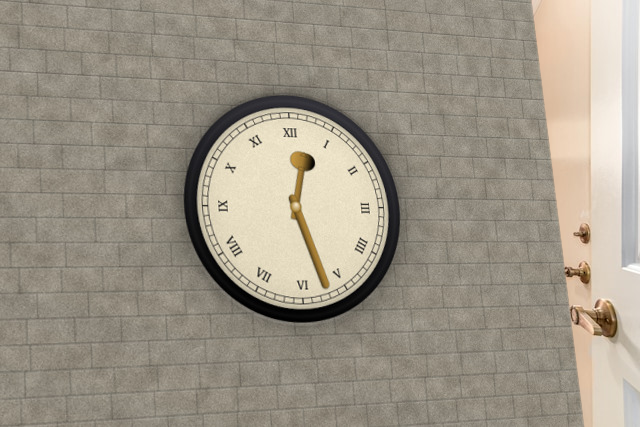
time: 12:27
